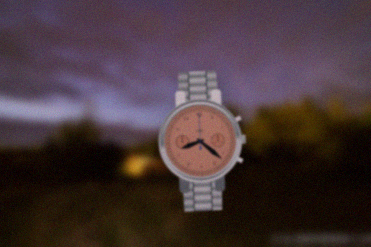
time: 8:22
